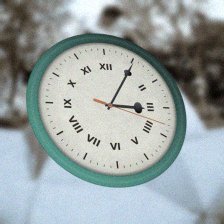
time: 3:05:18
